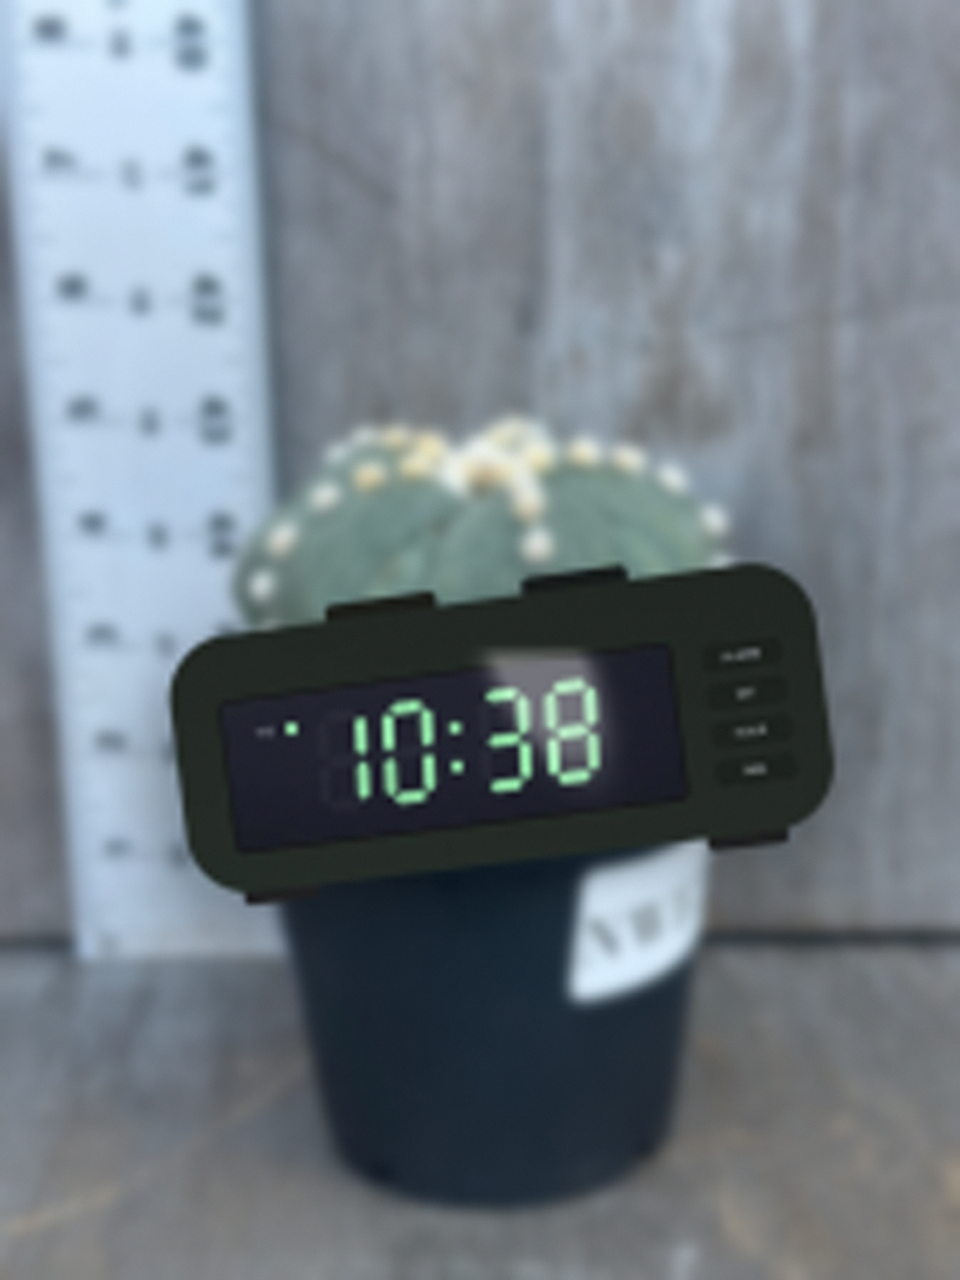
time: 10:38
